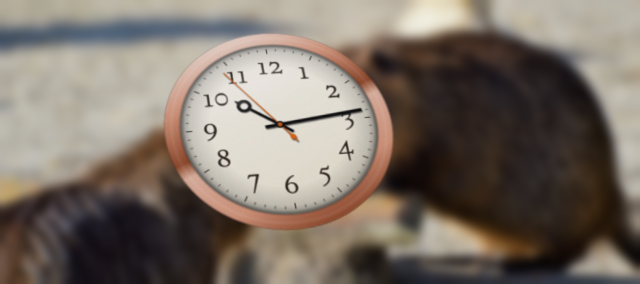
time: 10:13:54
